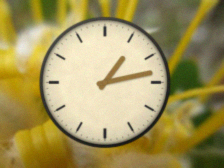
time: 1:13
